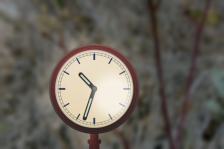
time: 10:33
